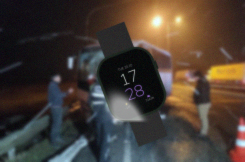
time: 17:28
